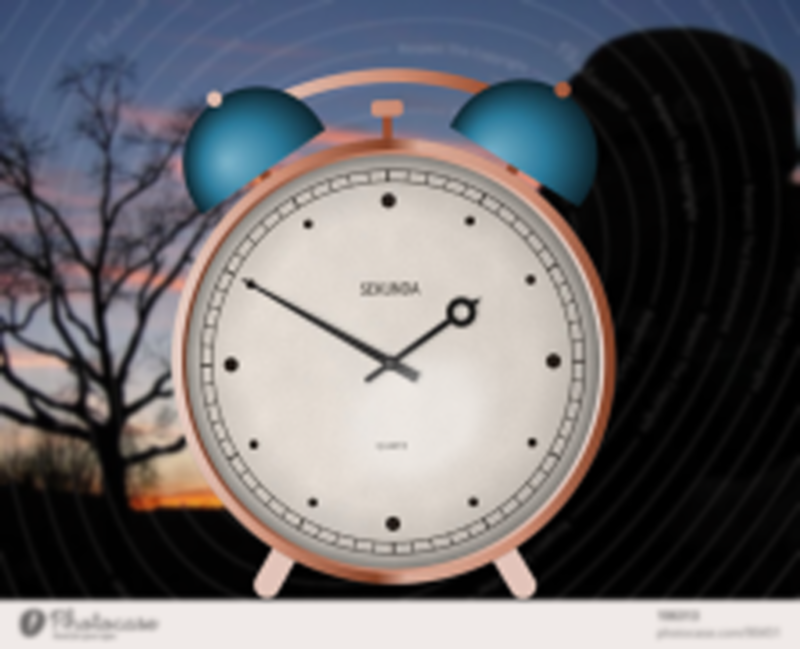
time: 1:50
